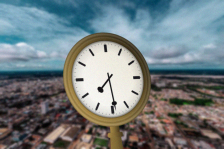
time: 7:29
